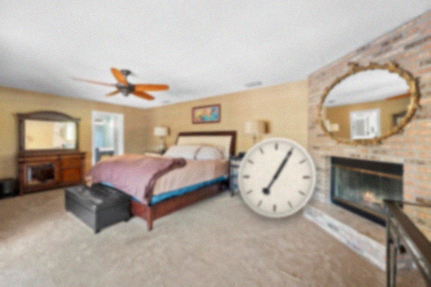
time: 7:05
